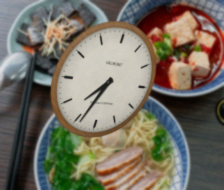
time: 7:34
